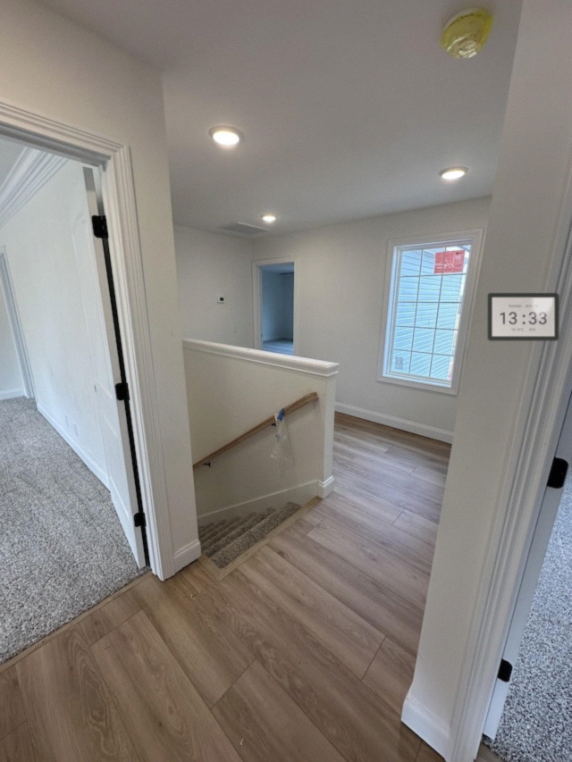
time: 13:33
